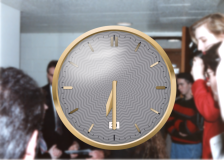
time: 6:30
